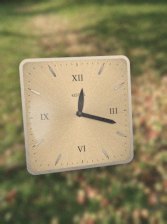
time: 12:18
